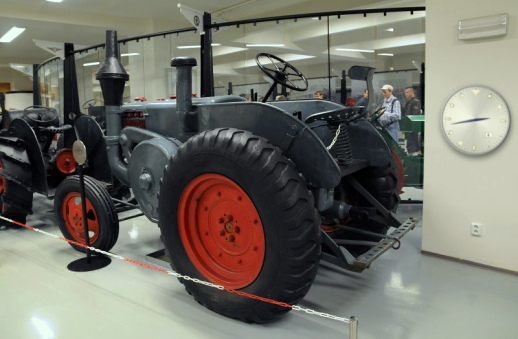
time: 2:43
